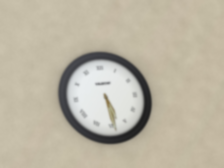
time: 5:29
